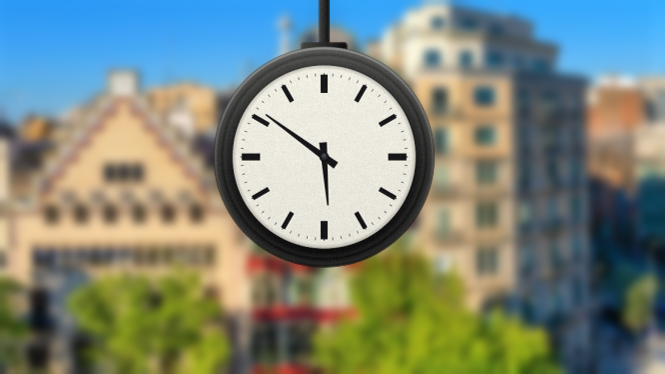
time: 5:51
